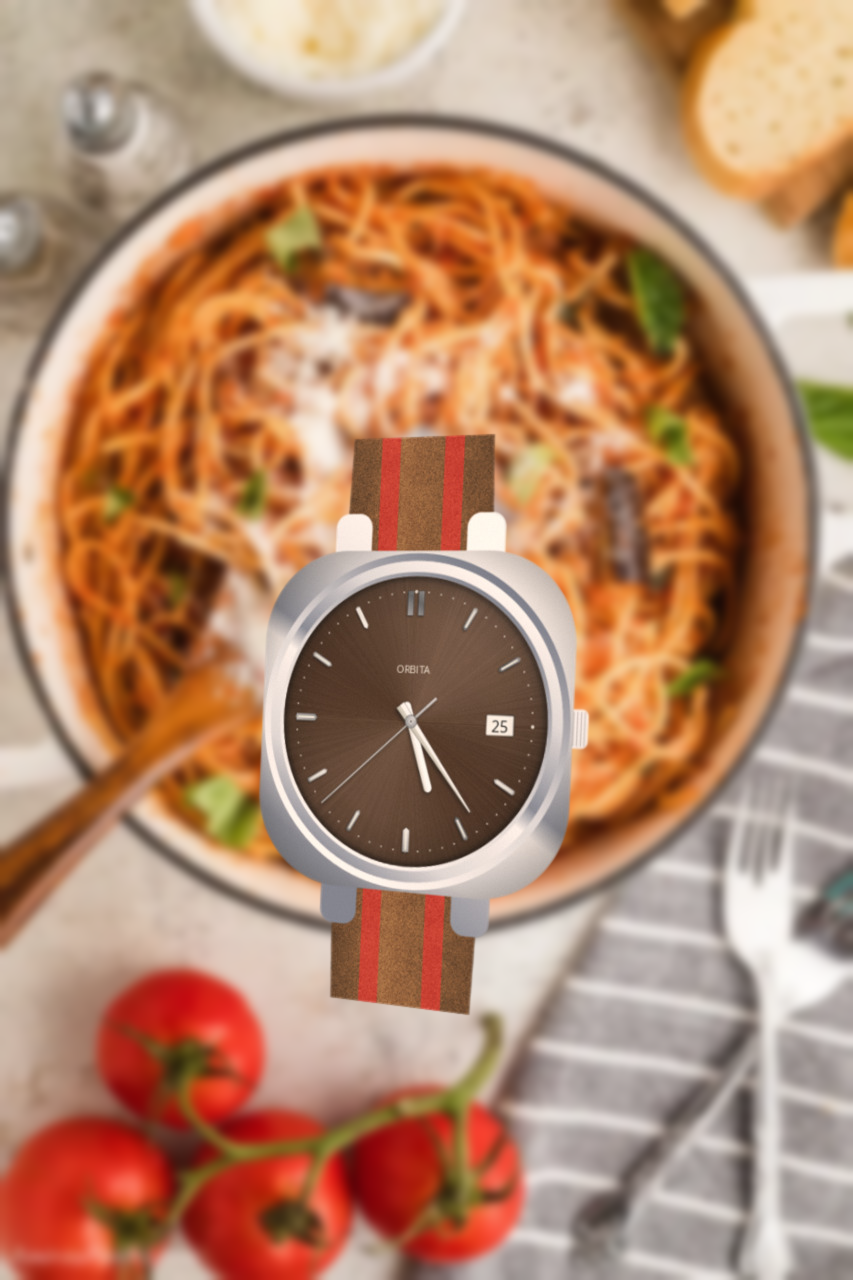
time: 5:23:38
